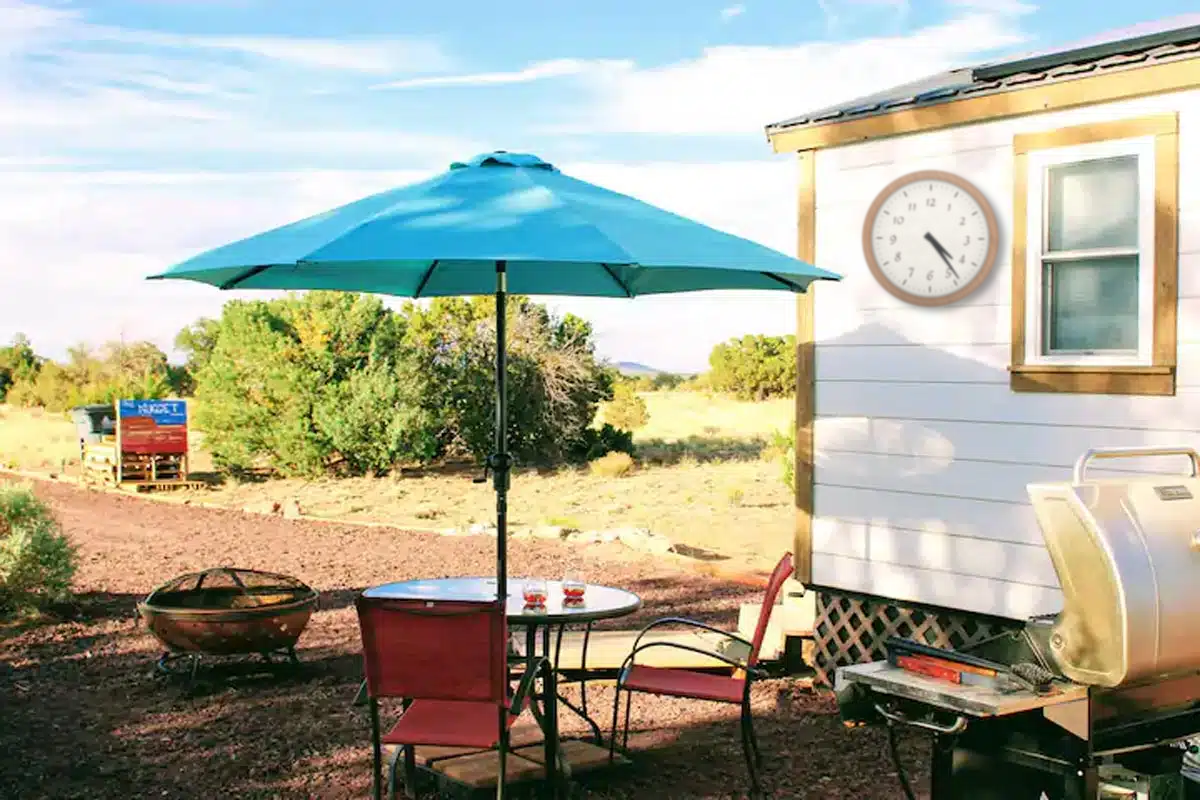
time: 4:24
